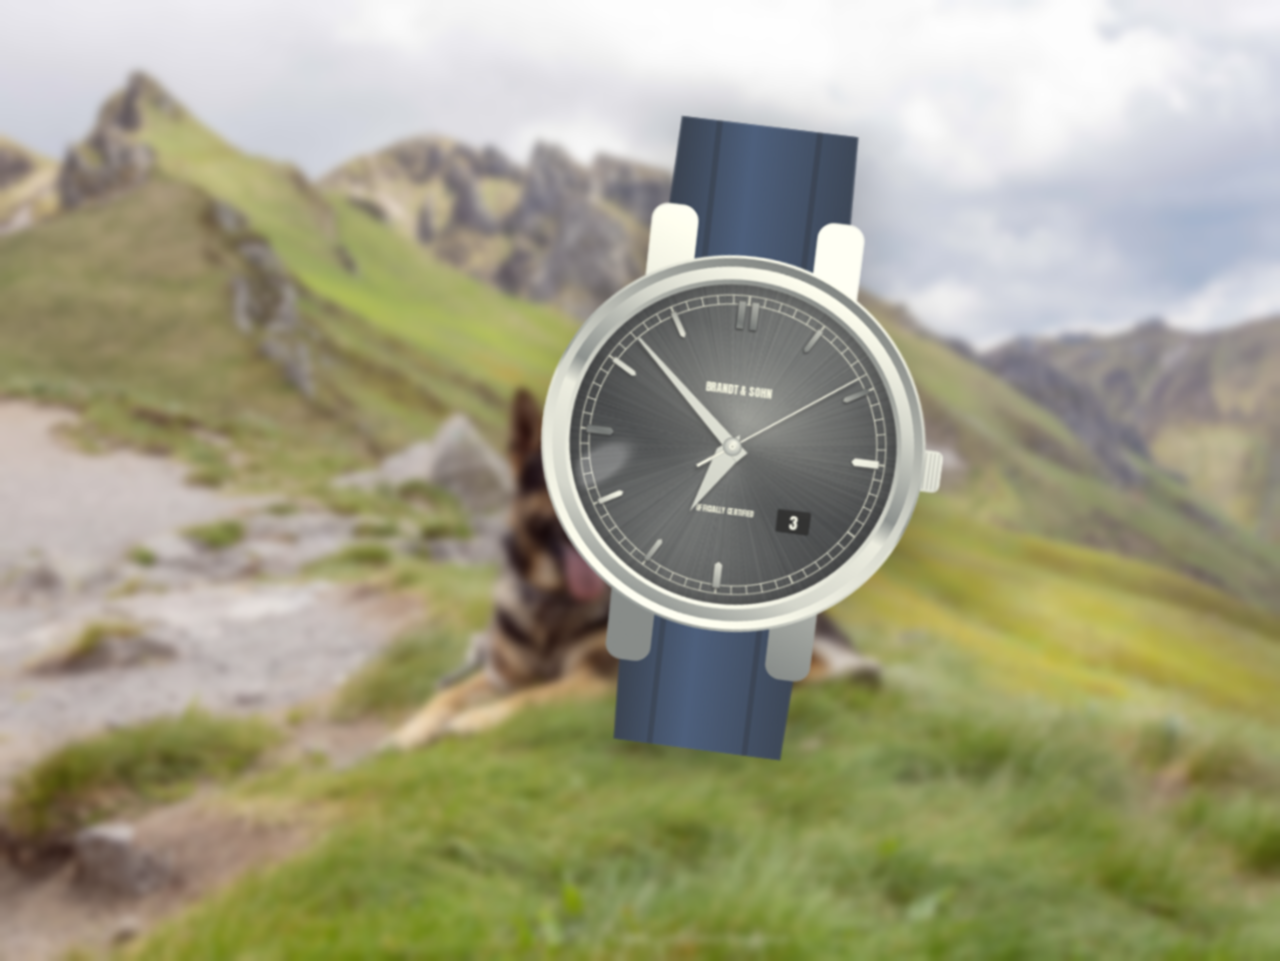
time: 6:52:09
